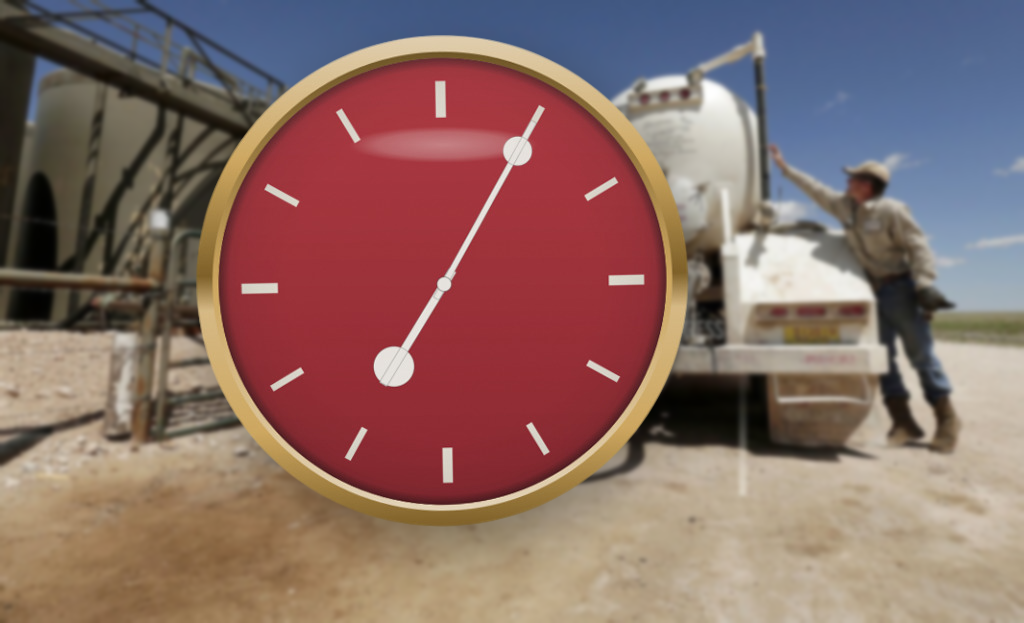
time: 7:05
